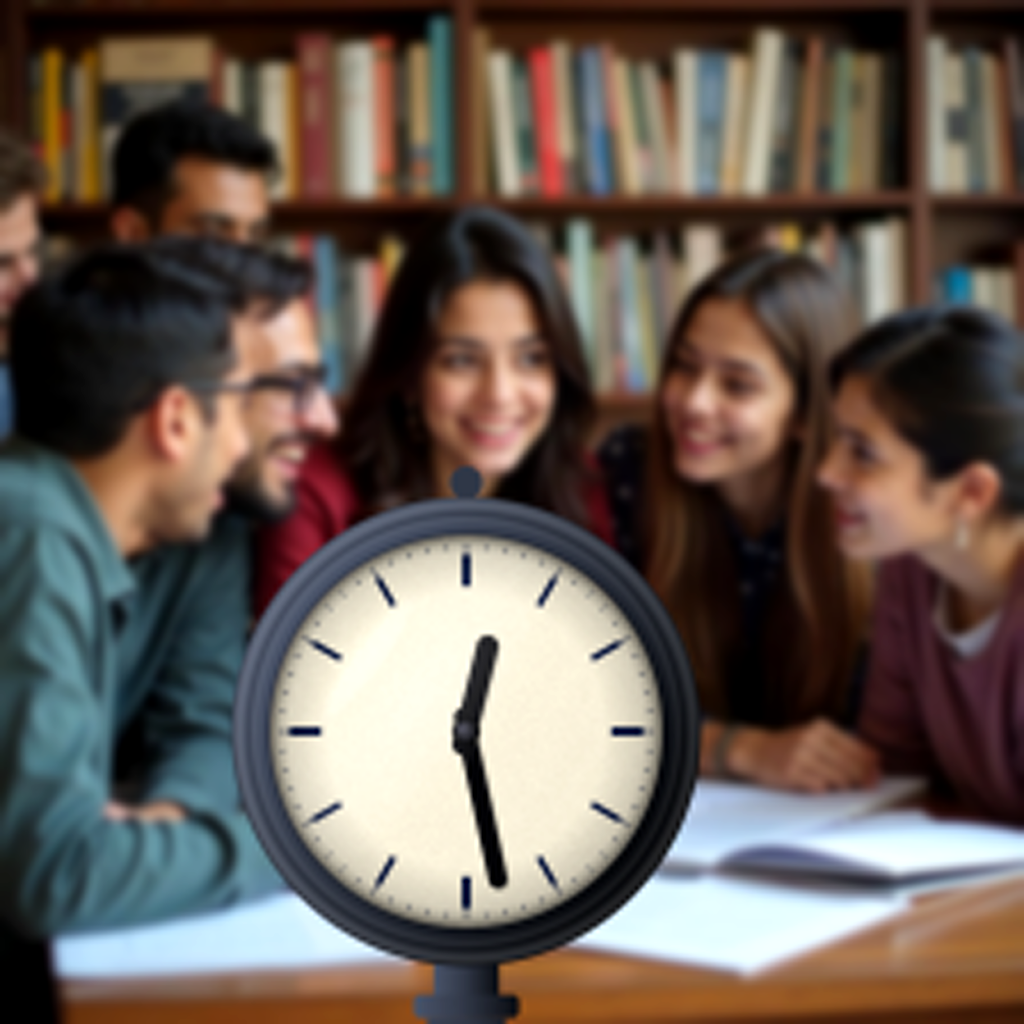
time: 12:28
